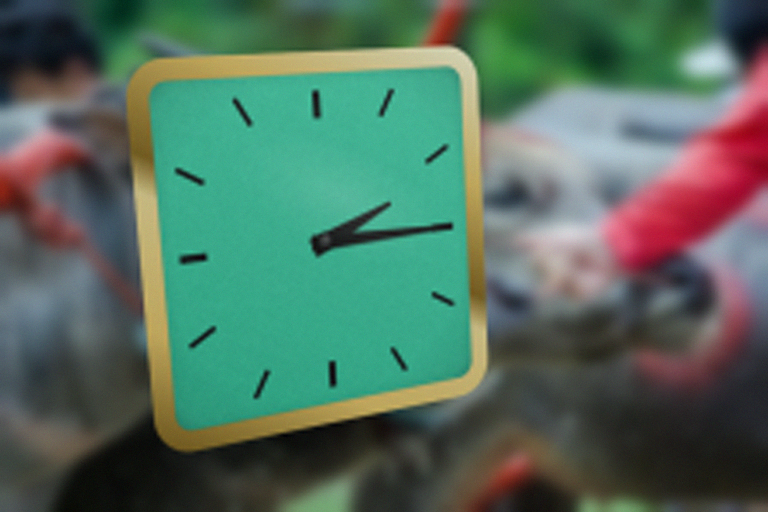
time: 2:15
